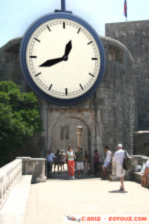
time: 12:42
